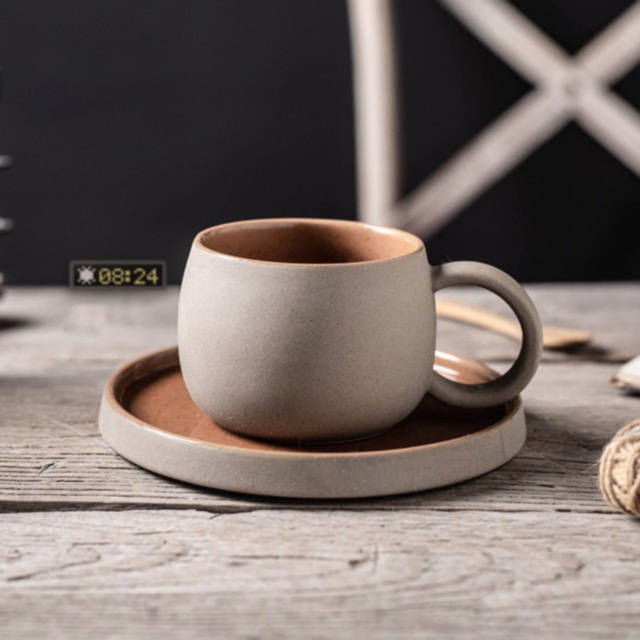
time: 8:24
